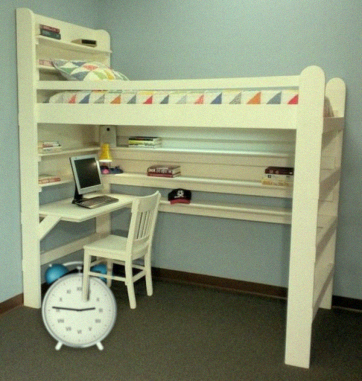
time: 2:46
